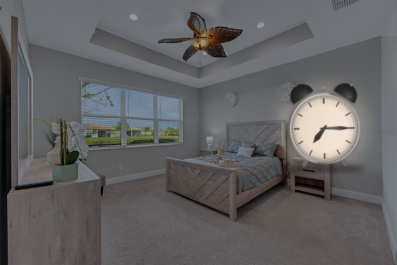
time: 7:15
